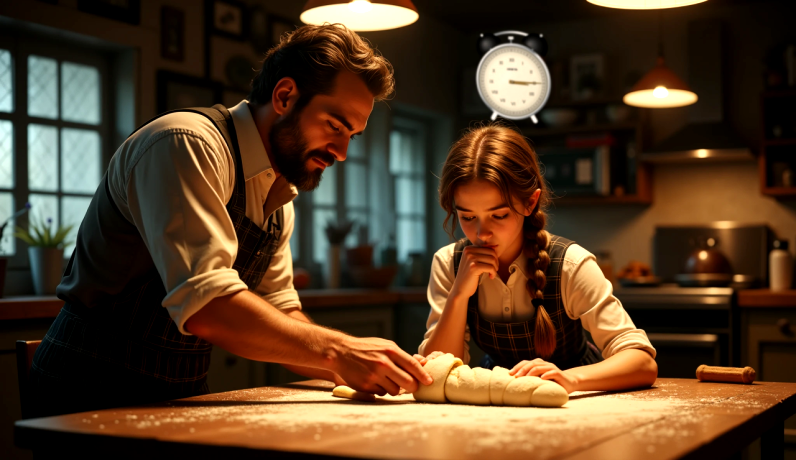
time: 3:15
